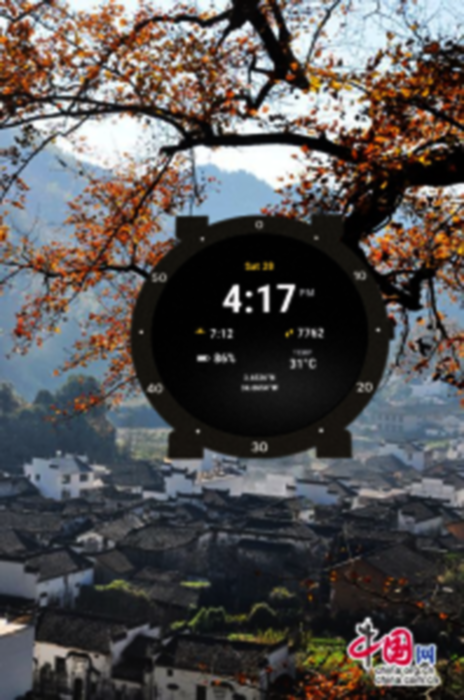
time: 4:17
